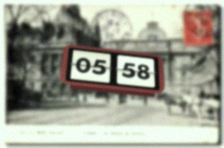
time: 5:58
